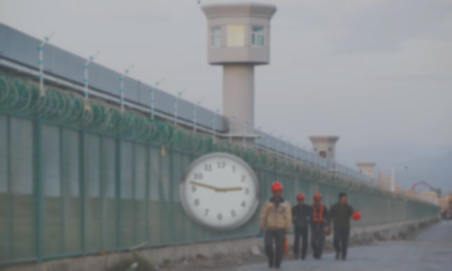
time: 2:47
